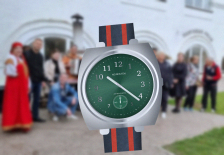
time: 10:22
